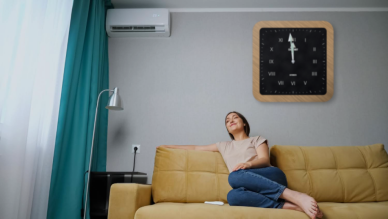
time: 11:59
